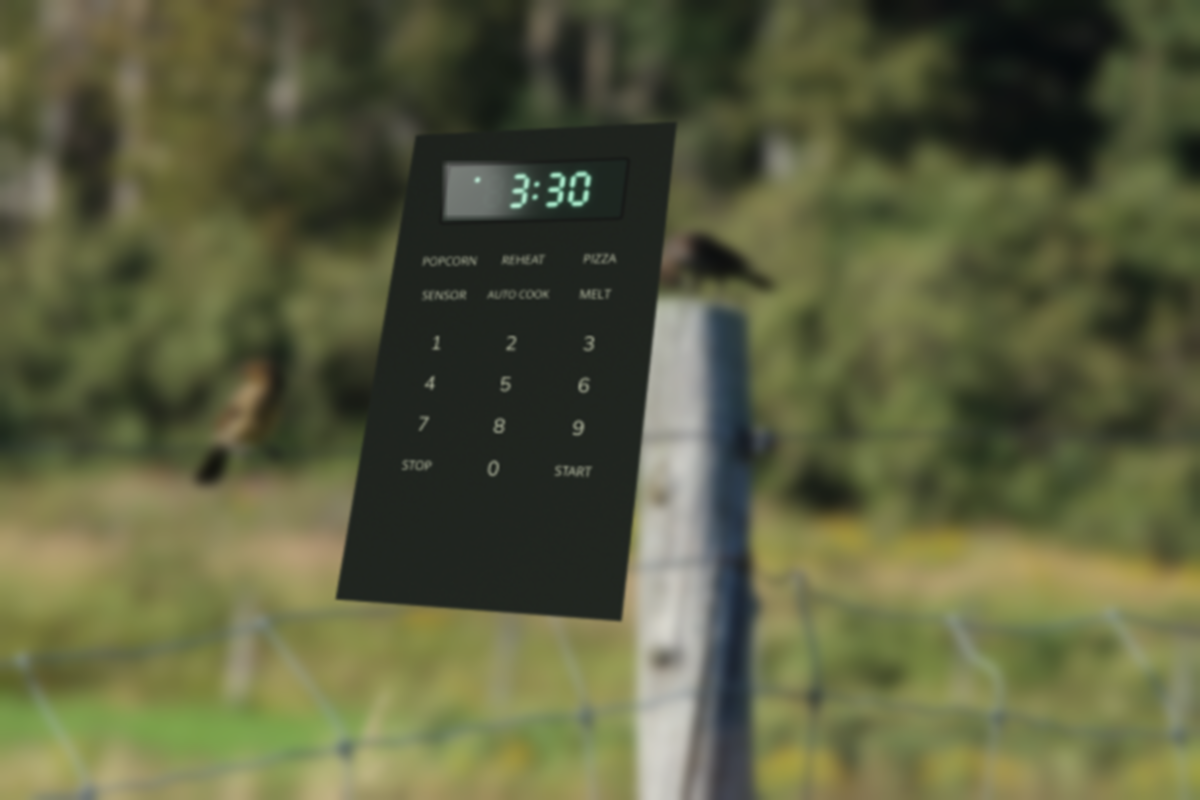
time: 3:30
